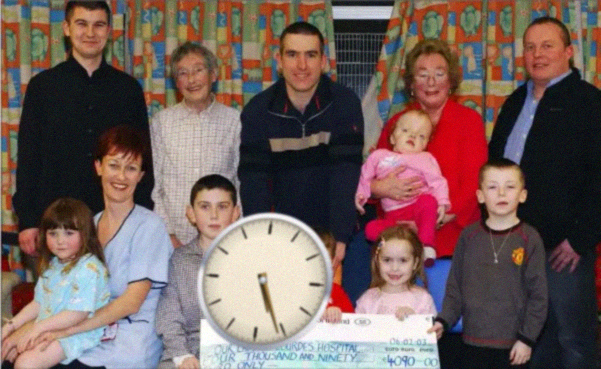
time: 5:26
